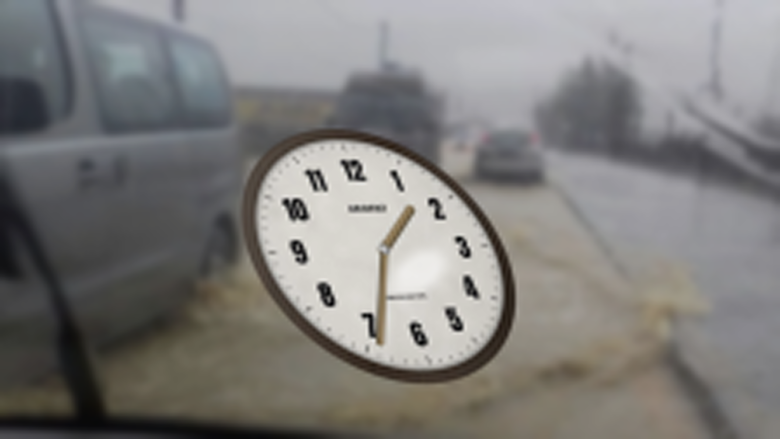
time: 1:34
